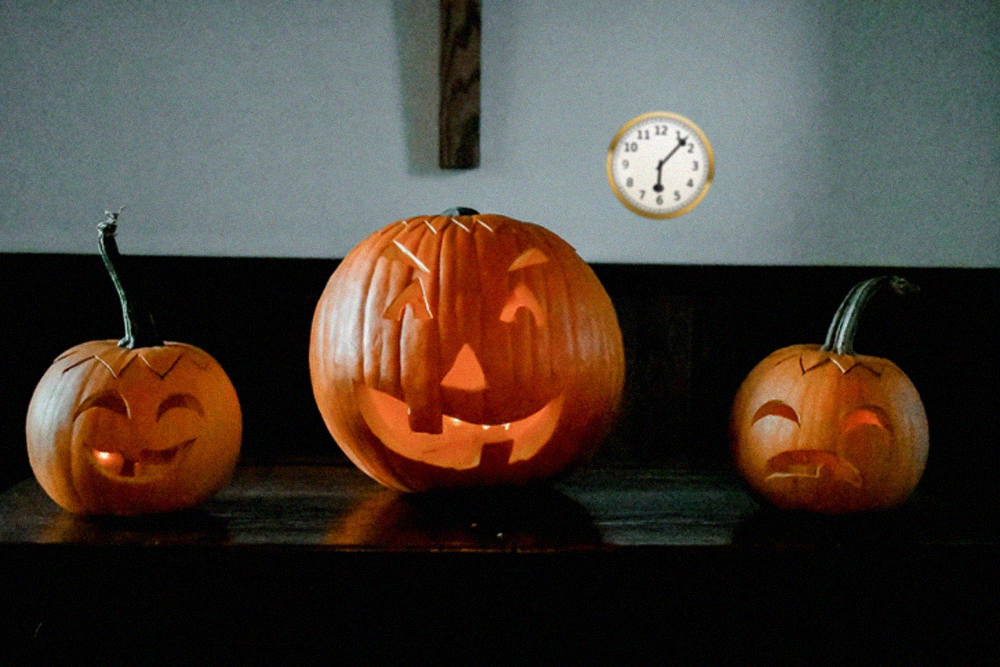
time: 6:07
